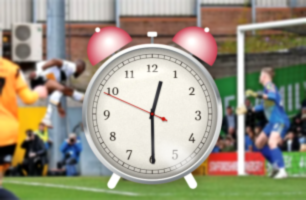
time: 12:29:49
